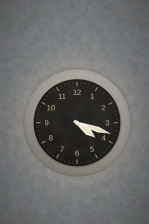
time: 4:18
